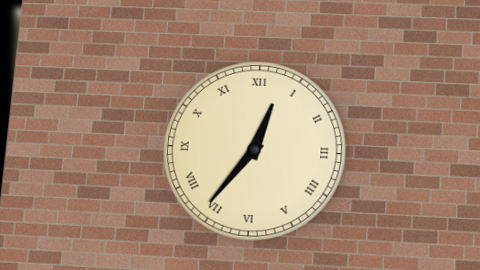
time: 12:36
